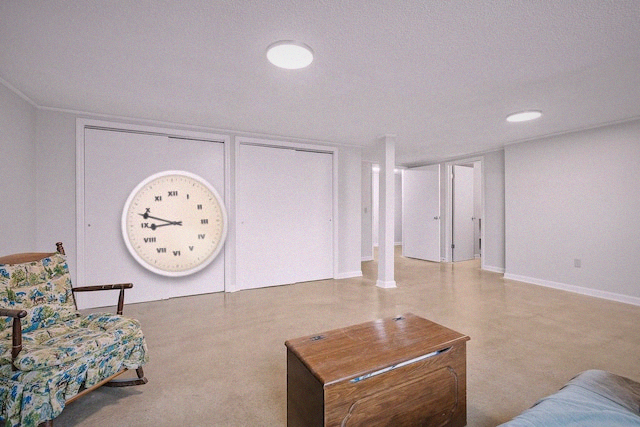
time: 8:48
